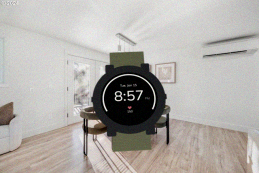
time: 8:57
